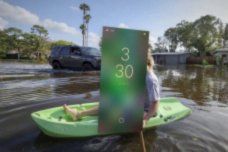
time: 3:30
